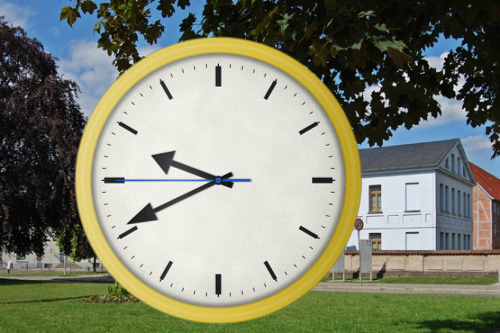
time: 9:40:45
